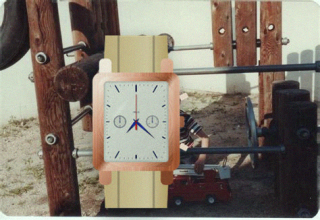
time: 7:22
